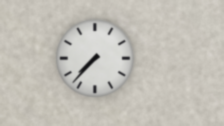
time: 7:37
